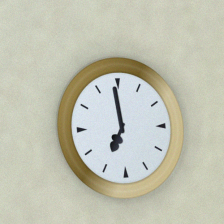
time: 6:59
